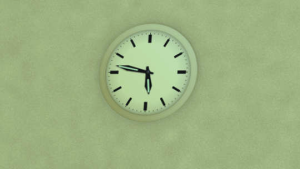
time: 5:47
